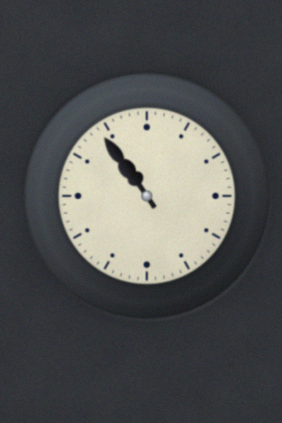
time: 10:54
